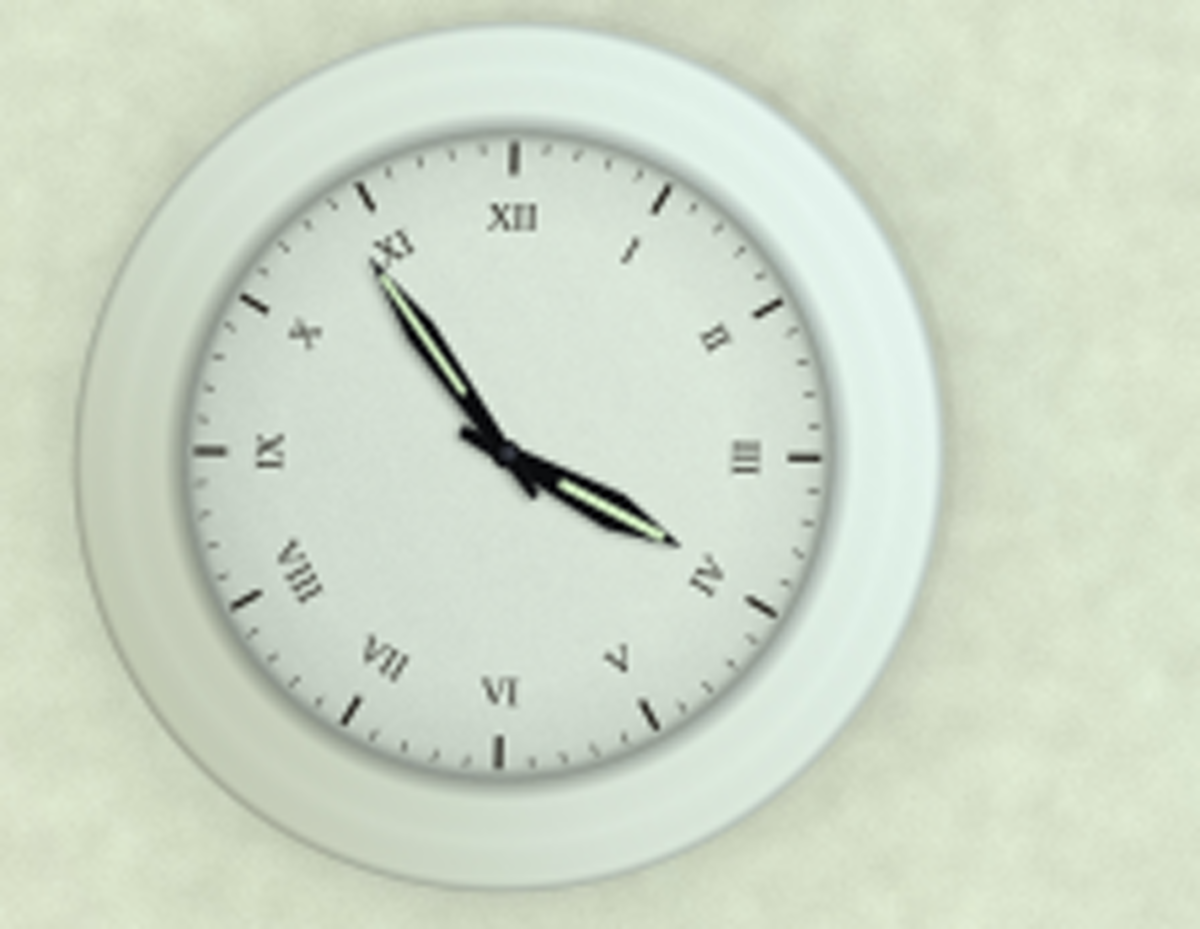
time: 3:54
